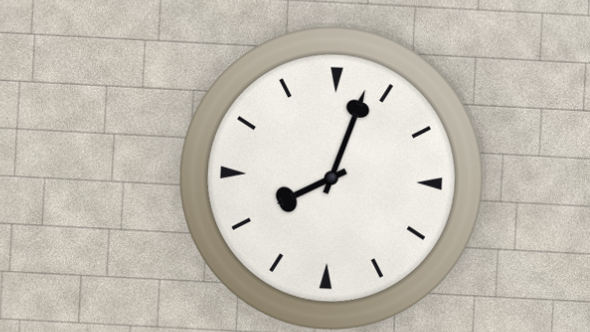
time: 8:03
